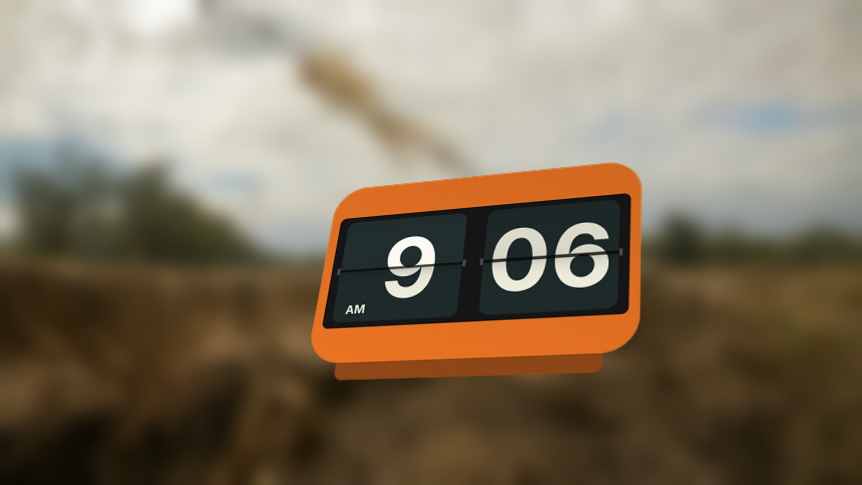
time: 9:06
